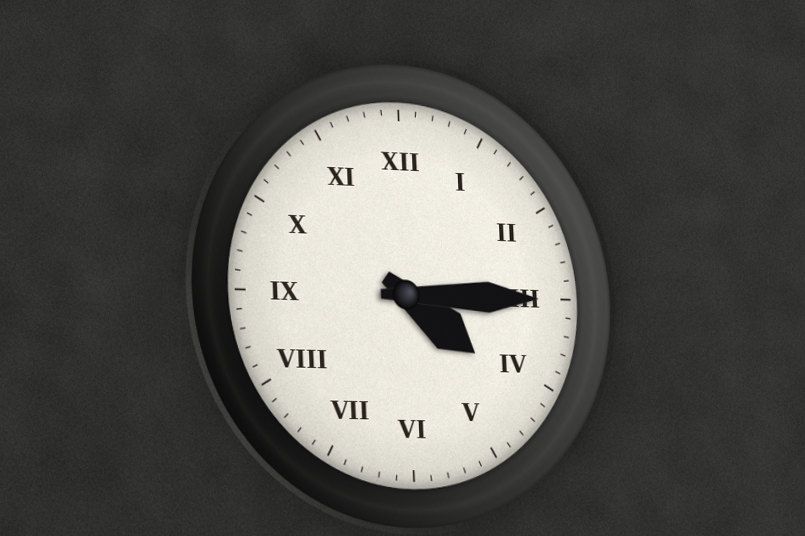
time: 4:15
